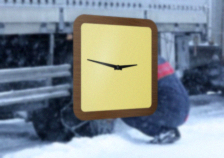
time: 2:47
